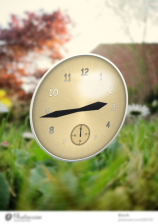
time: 2:44
